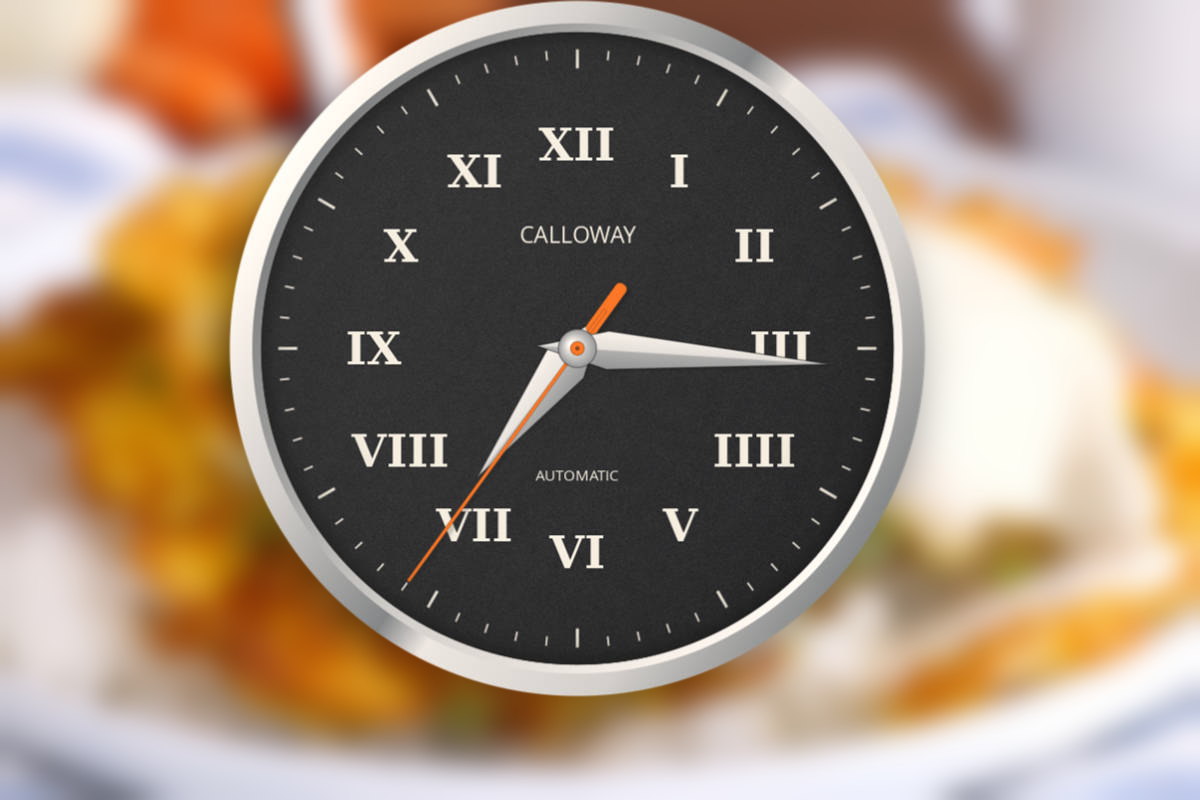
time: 7:15:36
